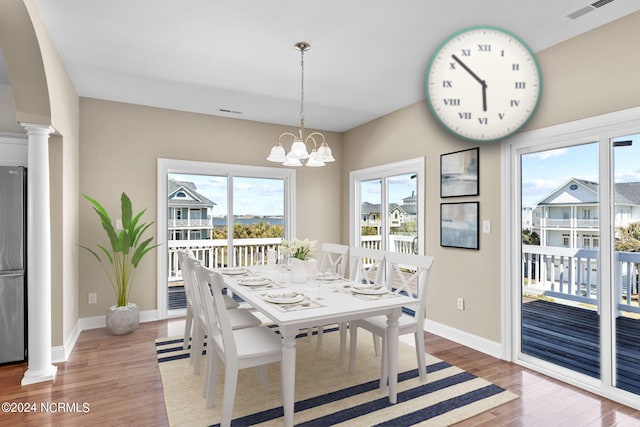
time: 5:52
